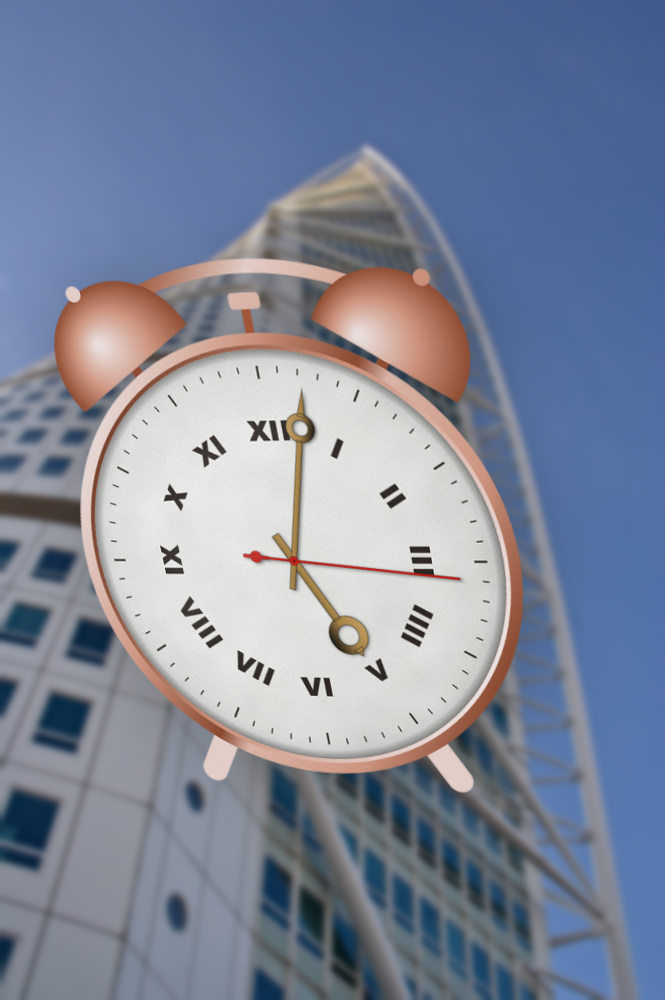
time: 5:02:16
